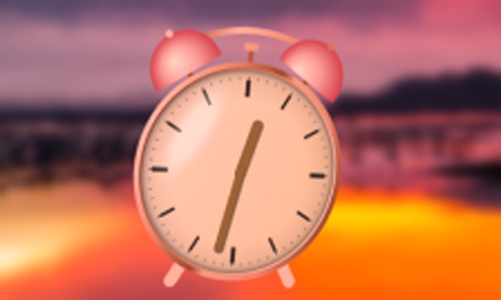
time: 12:32
